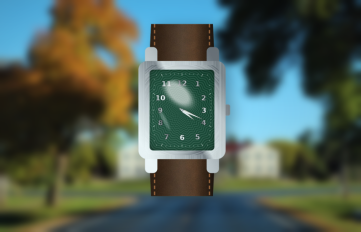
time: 4:19
